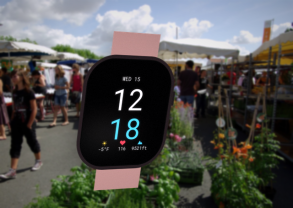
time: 12:18
